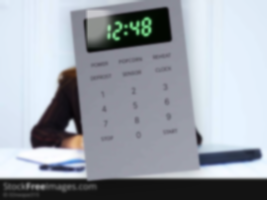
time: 12:48
